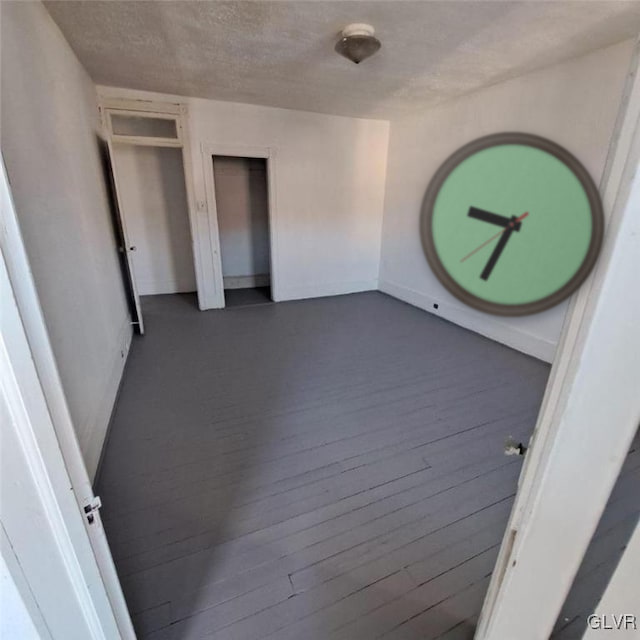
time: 9:34:39
